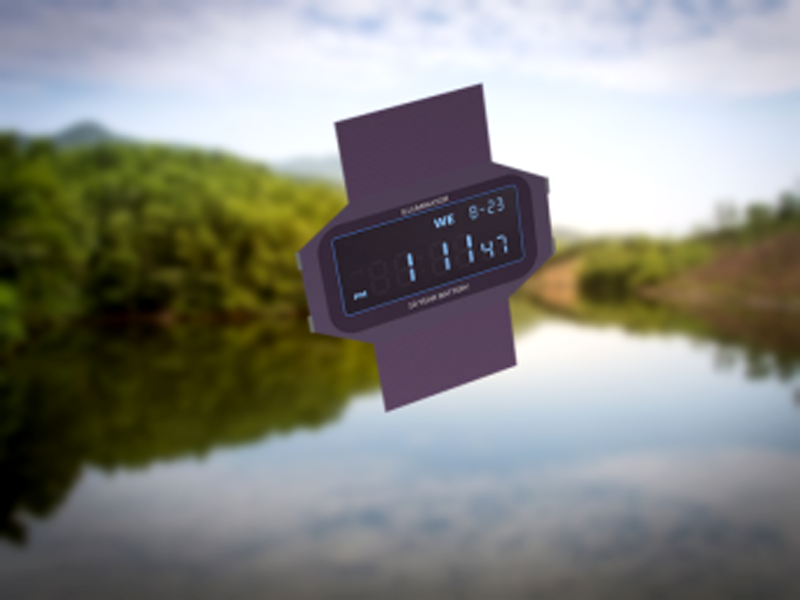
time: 1:11:47
